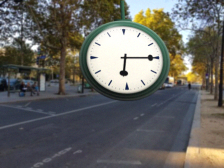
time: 6:15
